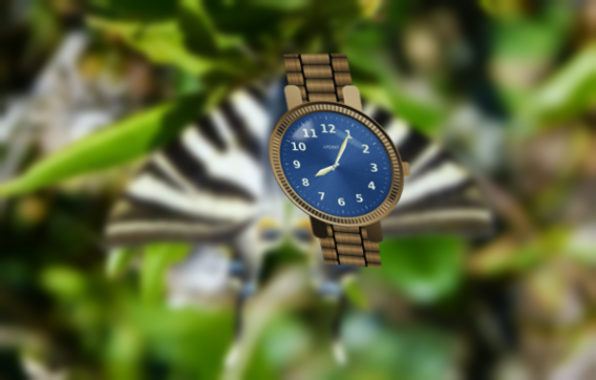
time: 8:05
